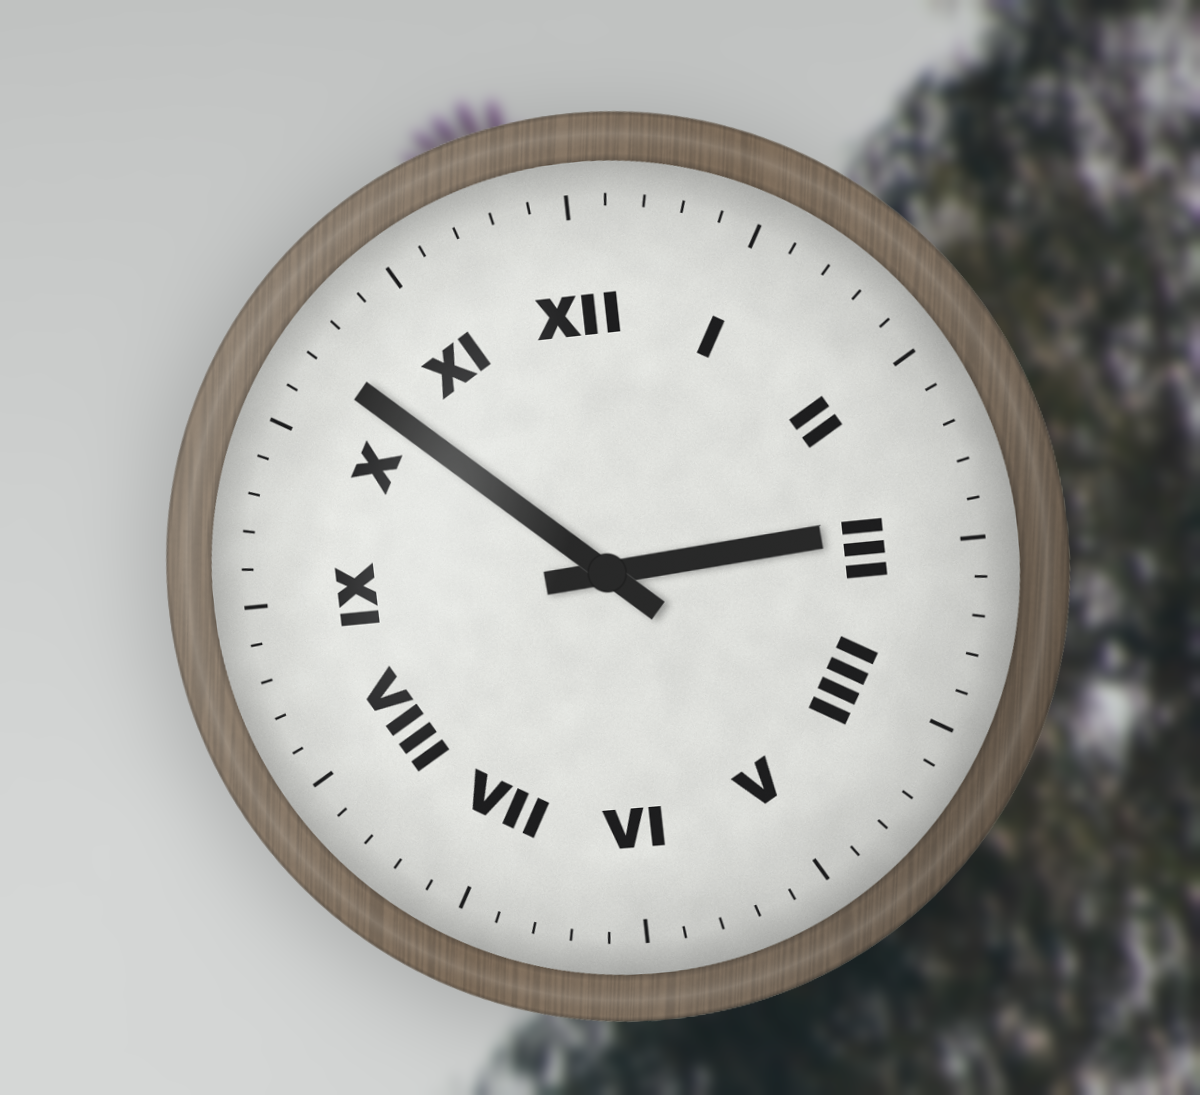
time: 2:52
